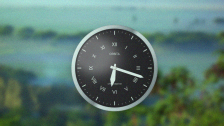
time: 6:18
